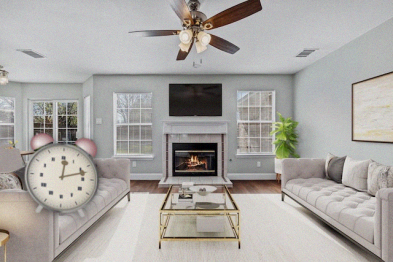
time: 12:12
